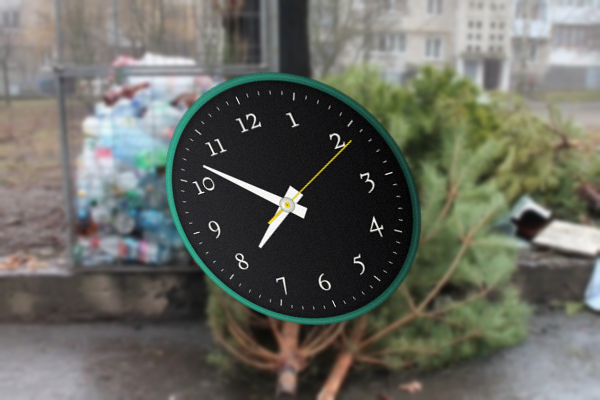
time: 7:52:11
